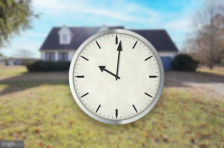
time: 10:01
